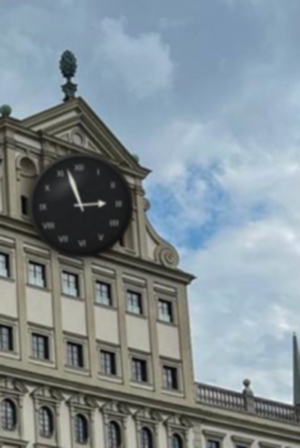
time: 2:57
